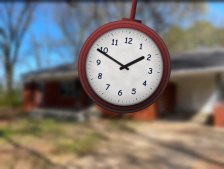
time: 1:49
